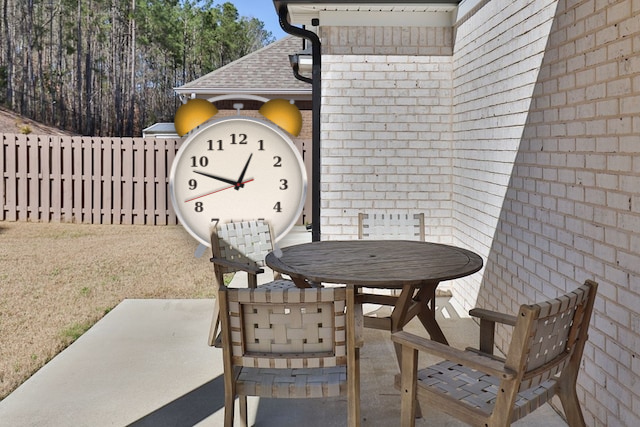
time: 12:47:42
